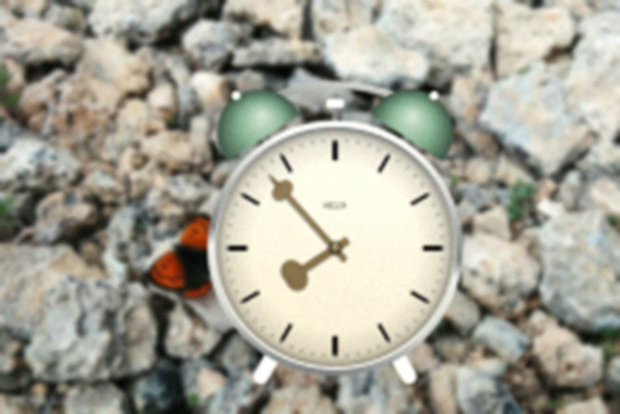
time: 7:53
